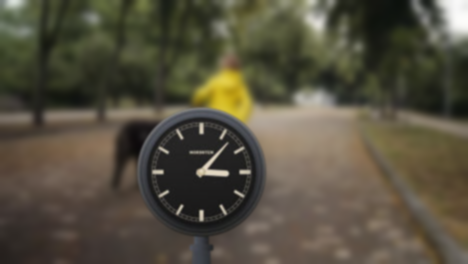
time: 3:07
